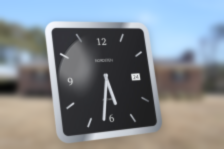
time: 5:32
